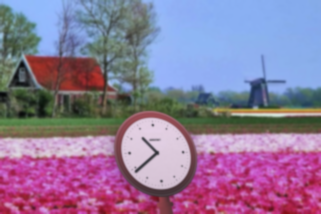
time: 10:39
